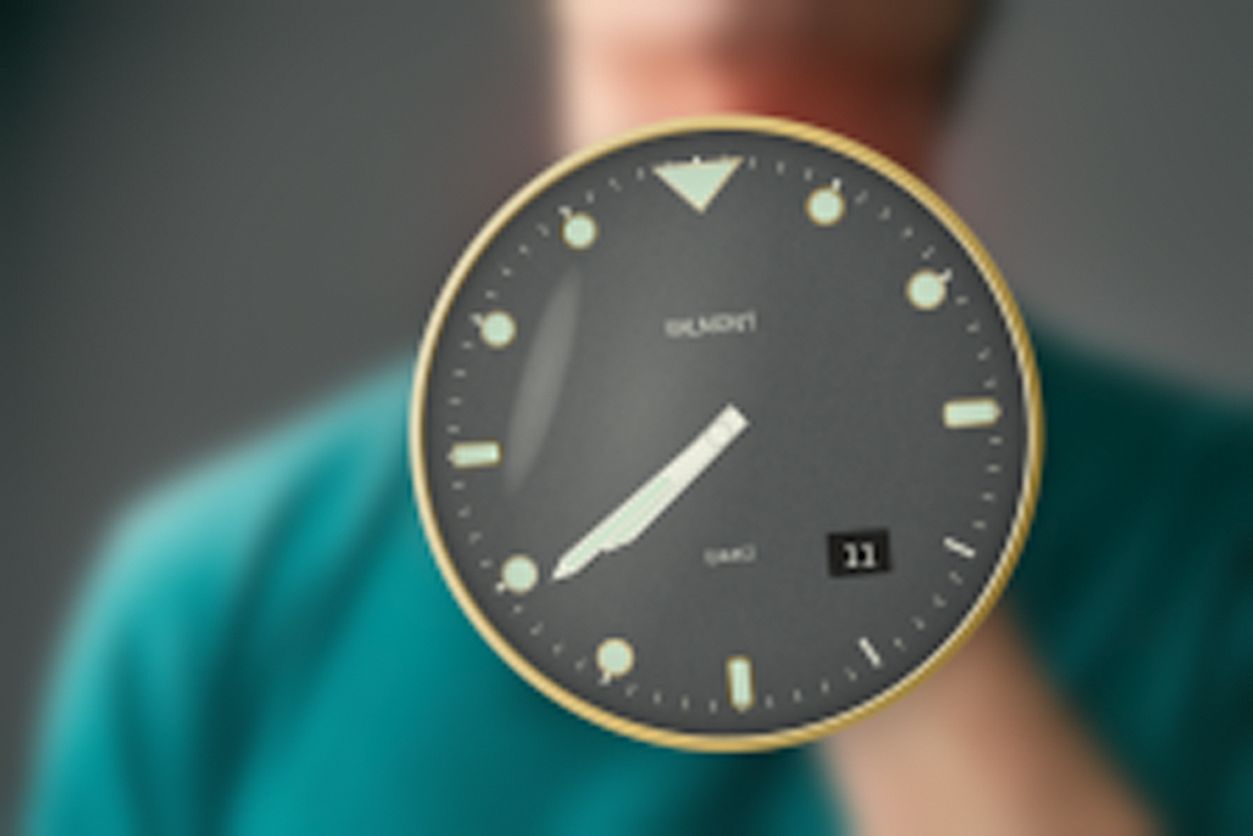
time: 7:39
